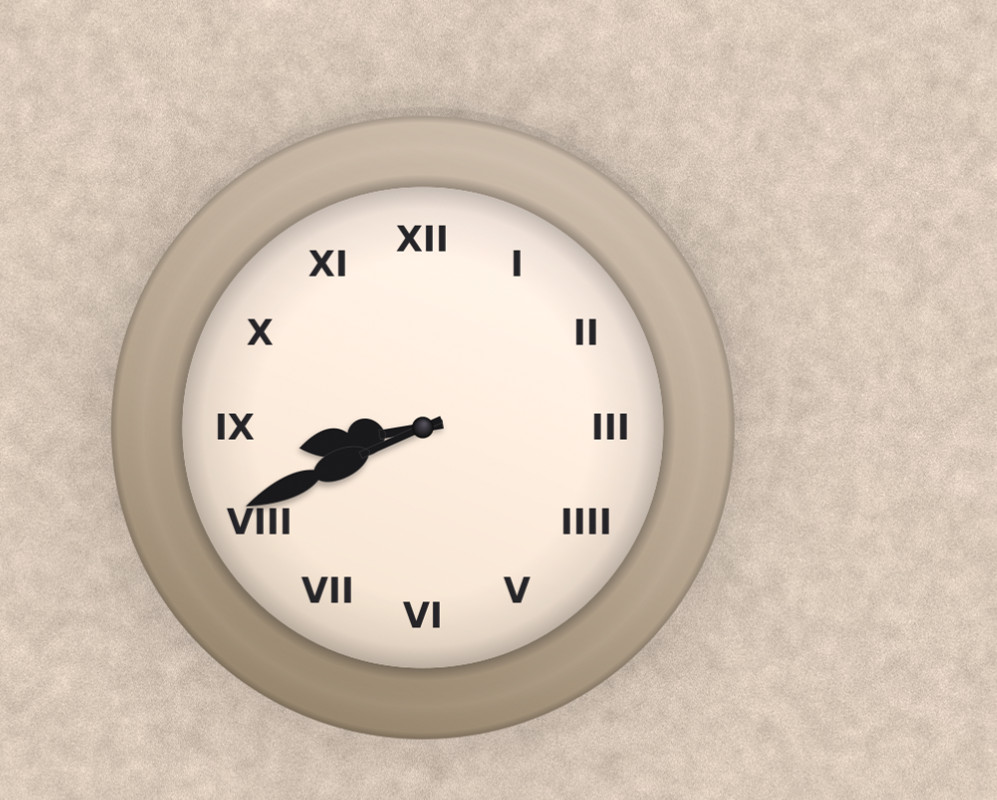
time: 8:41
